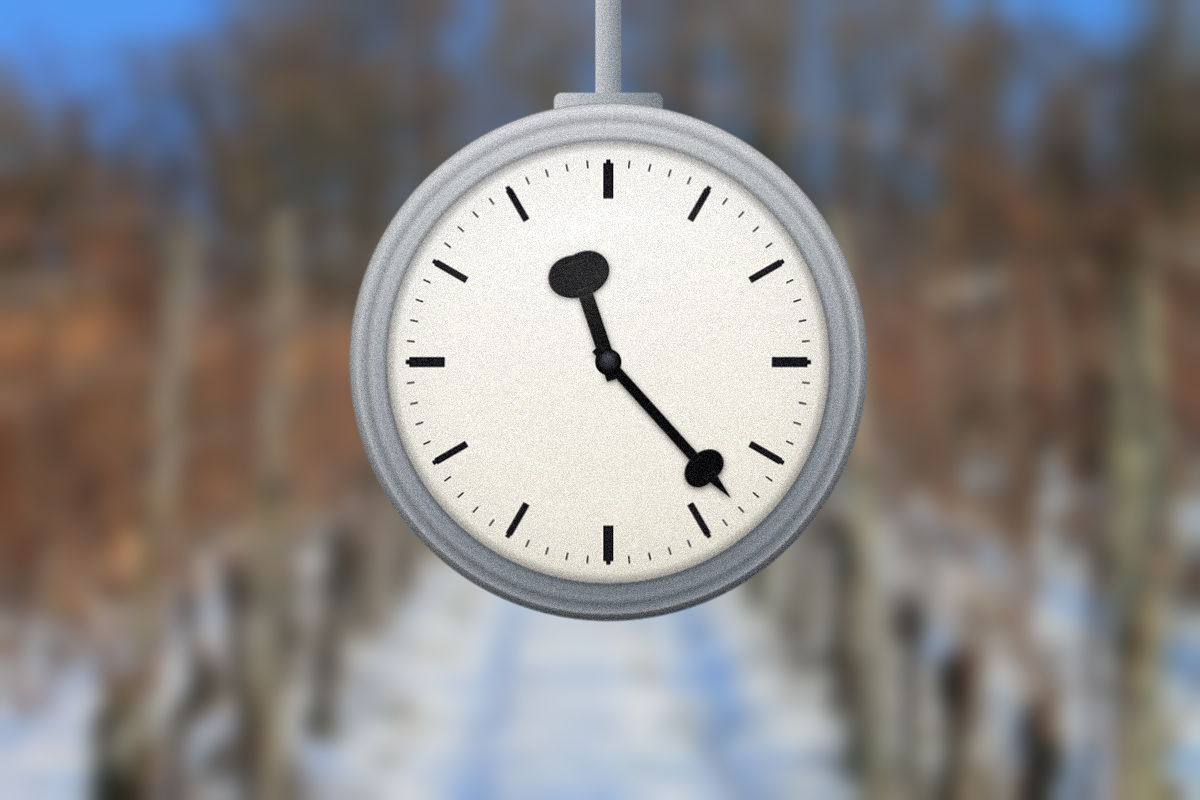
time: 11:23
